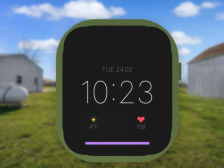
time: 10:23
